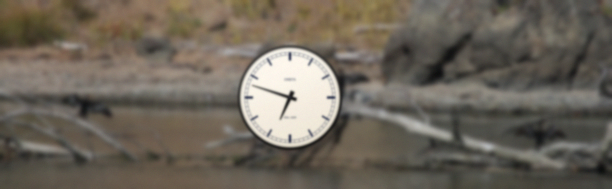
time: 6:48
